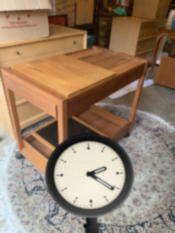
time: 2:21
